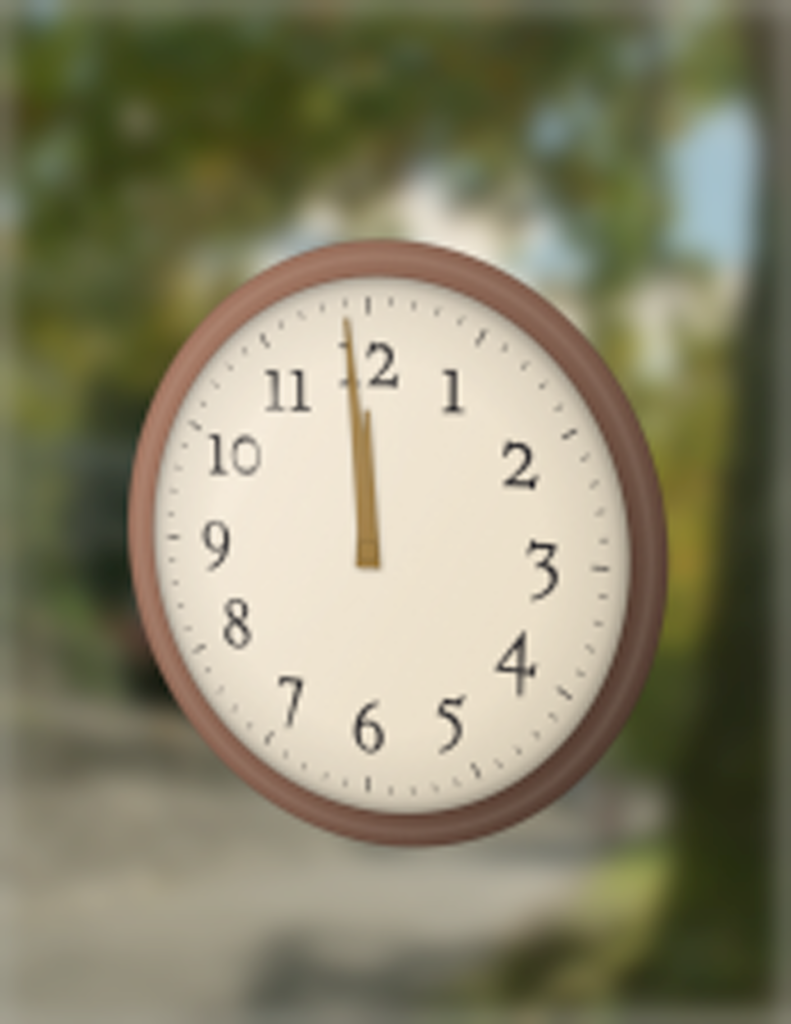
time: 11:59
